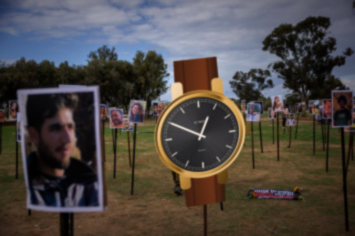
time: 12:50
